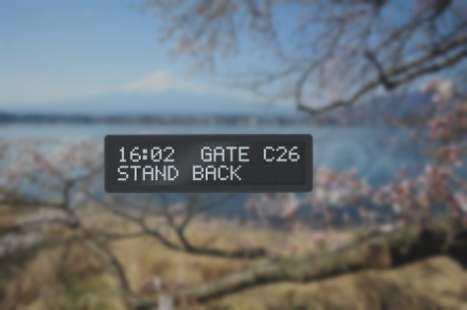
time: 16:02
